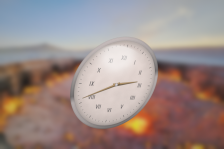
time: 2:41
